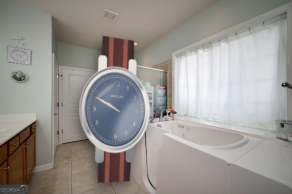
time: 9:49
